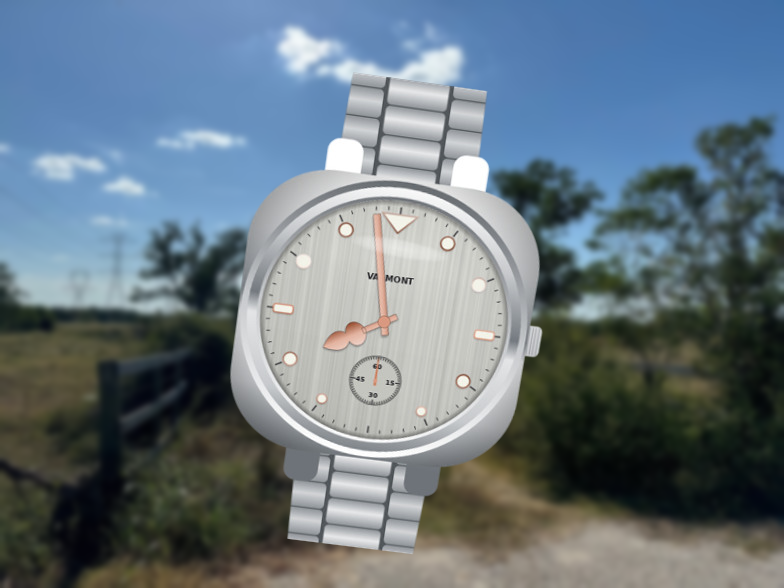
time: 7:58
